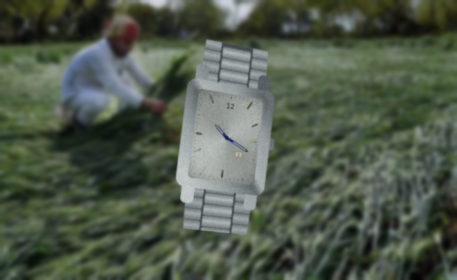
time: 10:19
